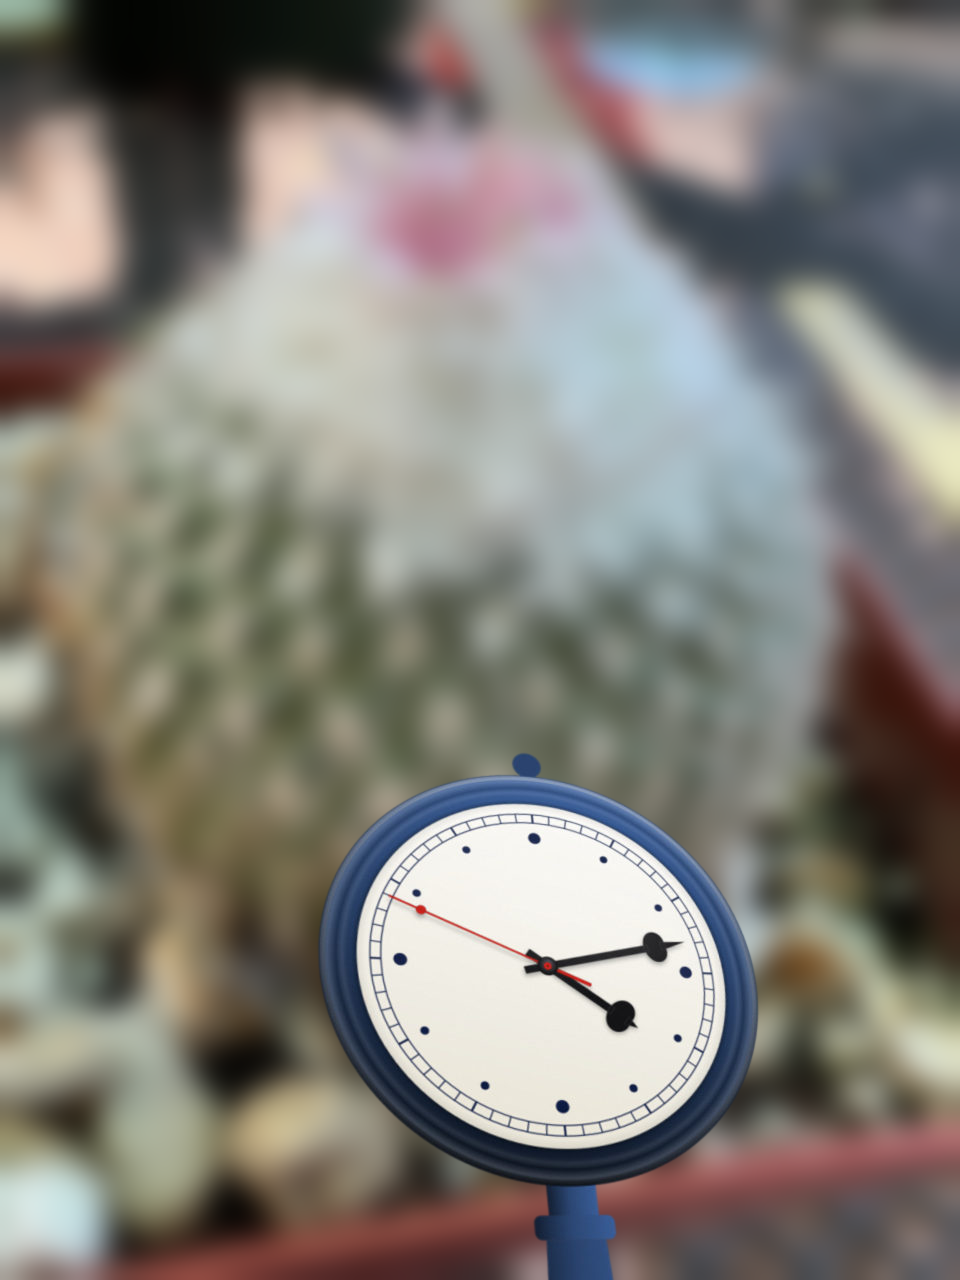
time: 4:12:49
